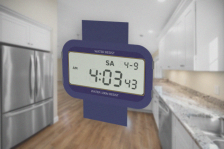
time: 4:03:43
